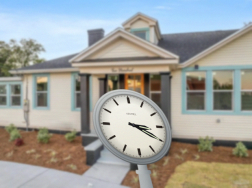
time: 3:20
